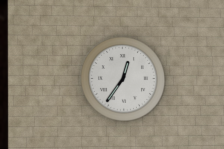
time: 12:36
